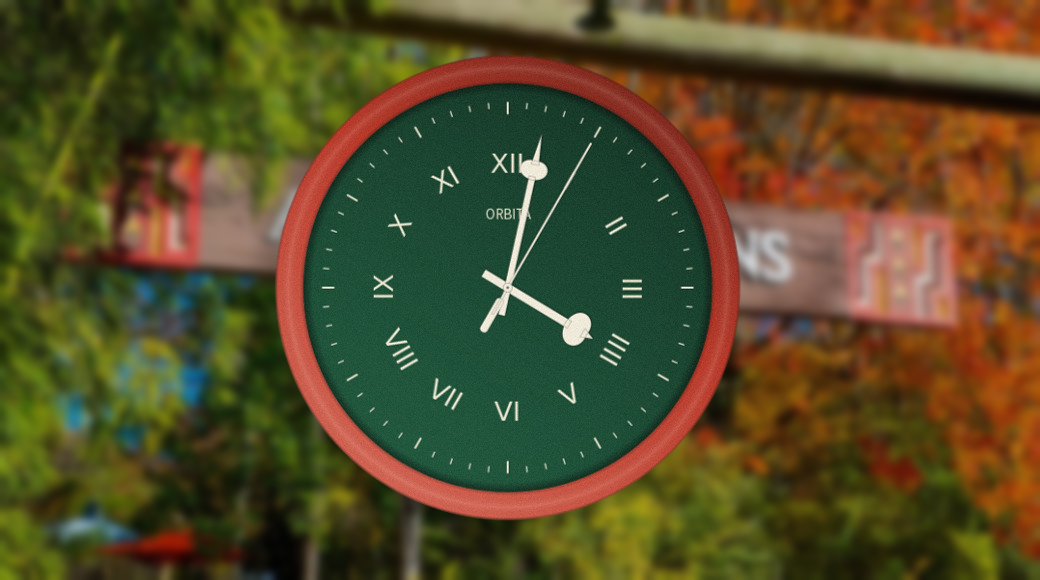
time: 4:02:05
